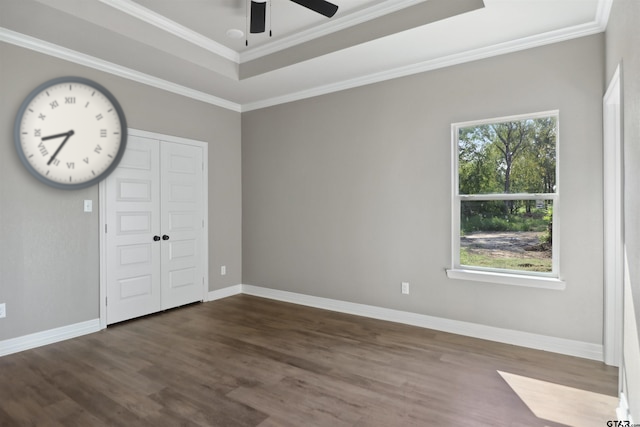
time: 8:36
